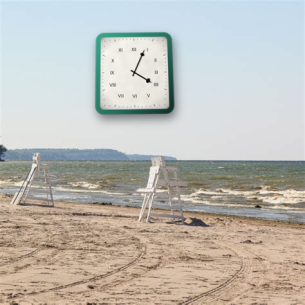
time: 4:04
